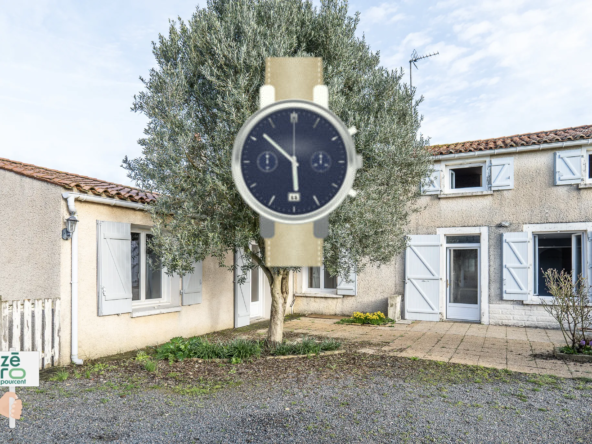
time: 5:52
